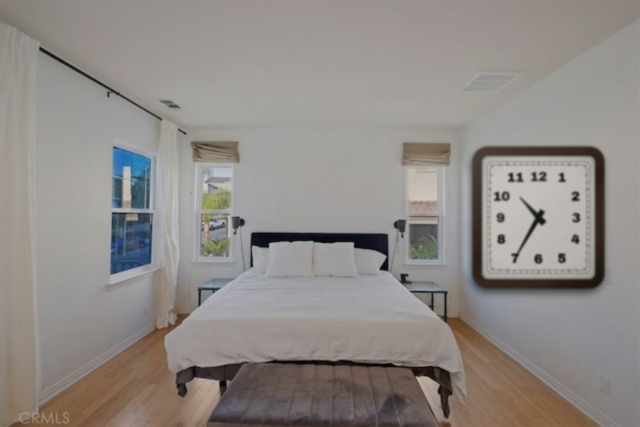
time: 10:35
